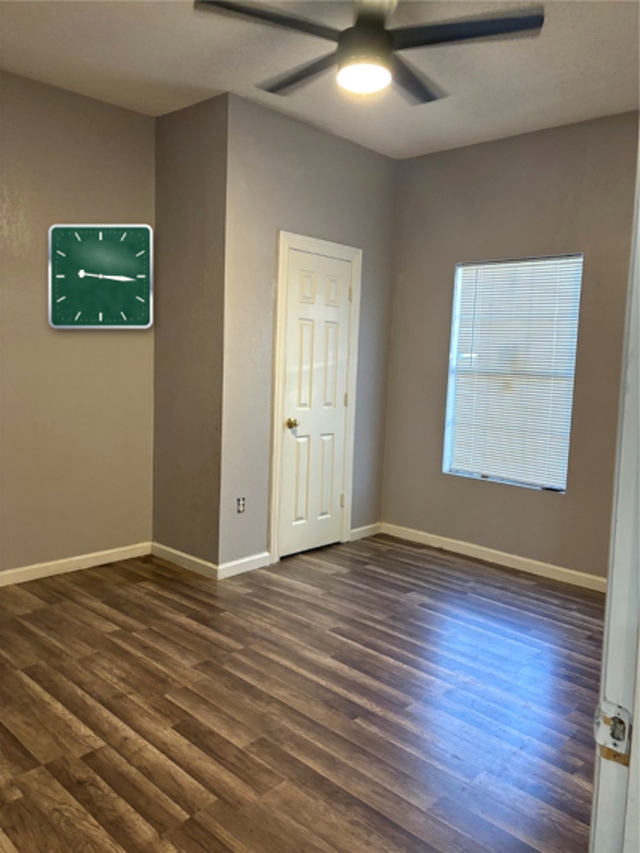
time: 9:16
